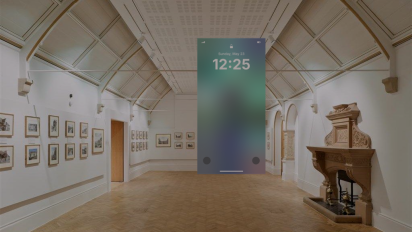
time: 12:25
